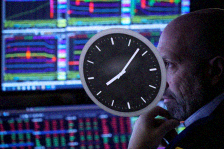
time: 8:08
